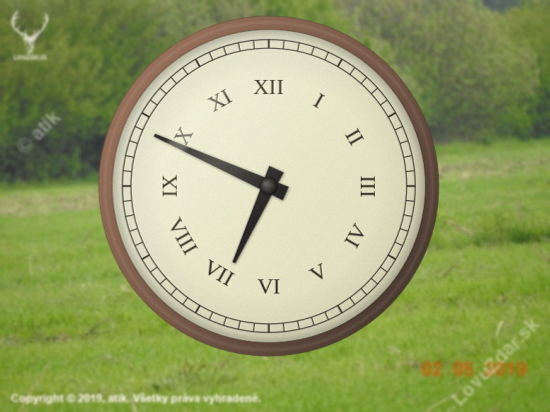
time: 6:49
